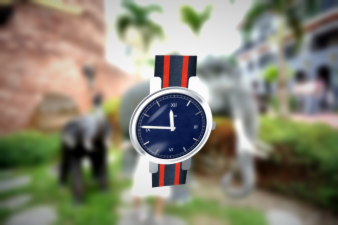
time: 11:46
